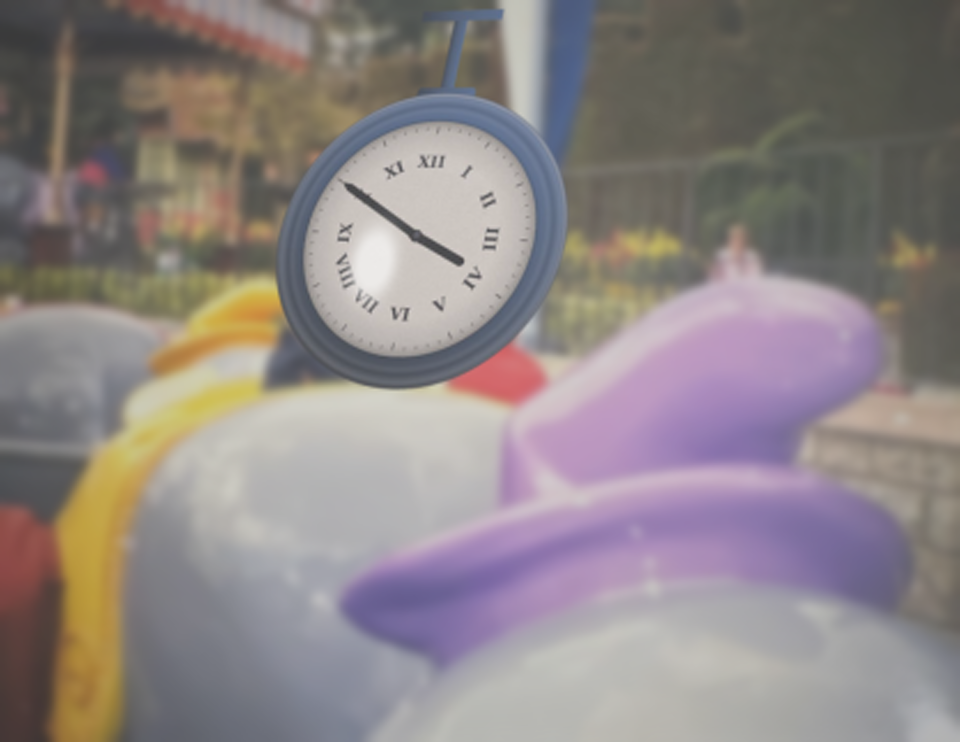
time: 3:50
